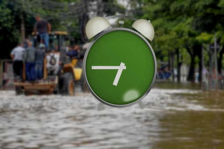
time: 6:45
